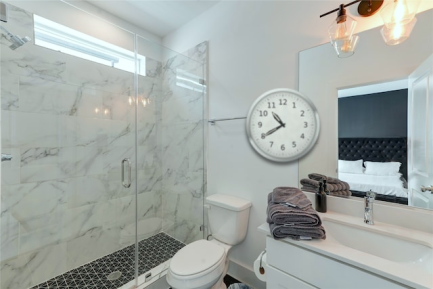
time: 10:40
